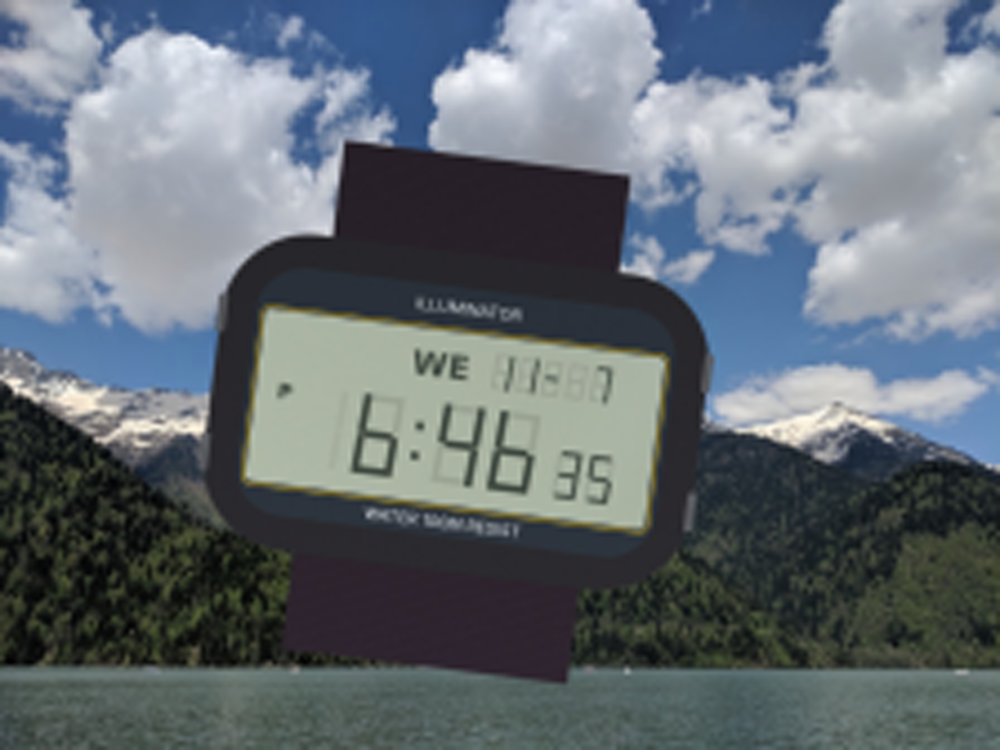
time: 6:46:35
